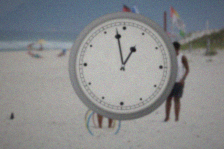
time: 12:58
